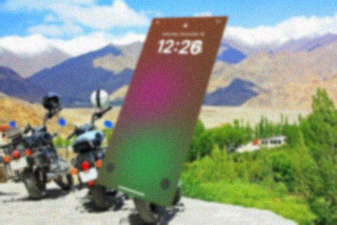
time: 12:26
